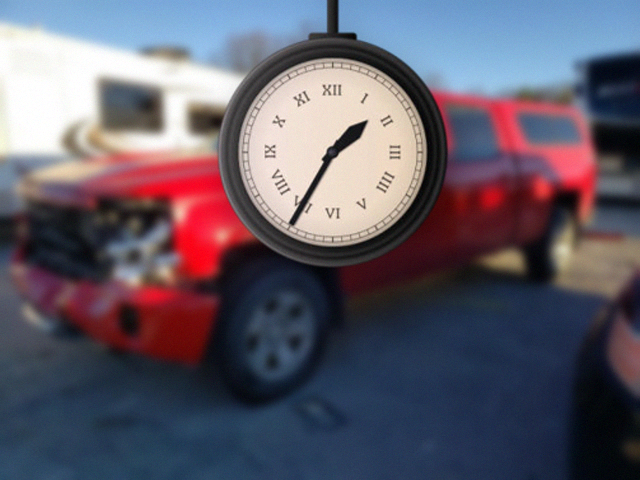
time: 1:35
